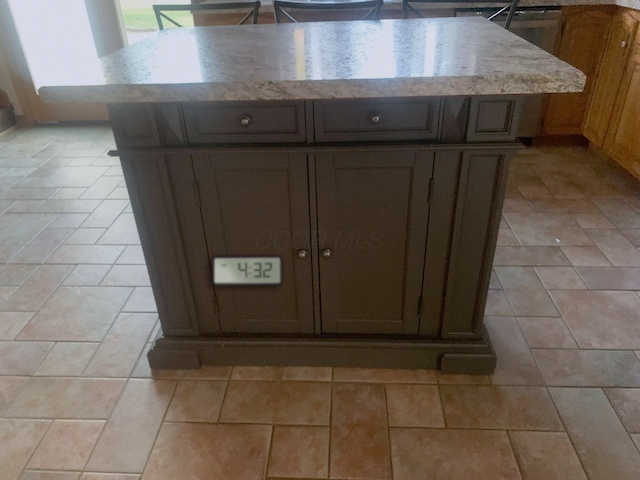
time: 4:32
